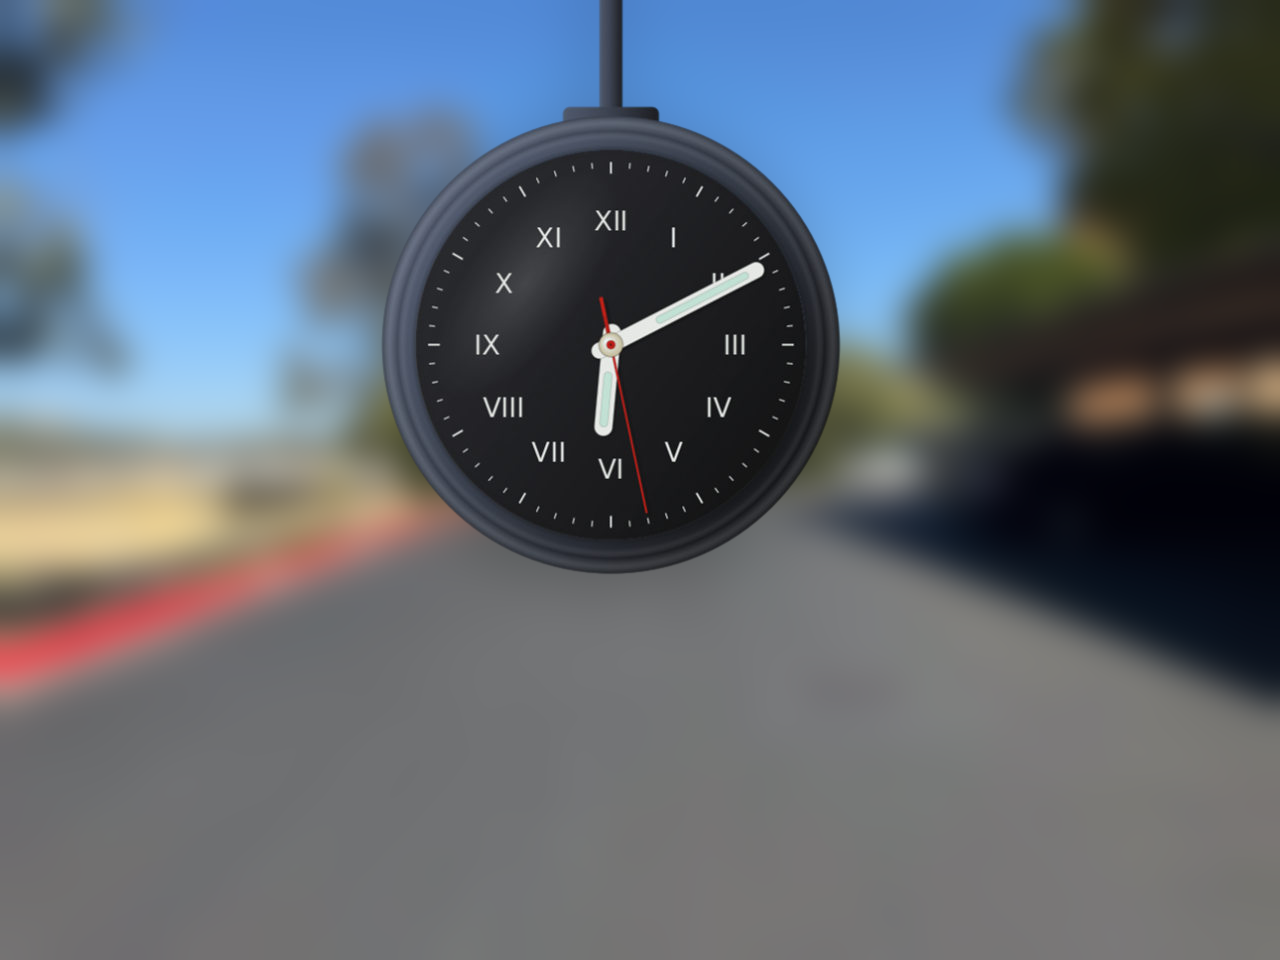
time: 6:10:28
